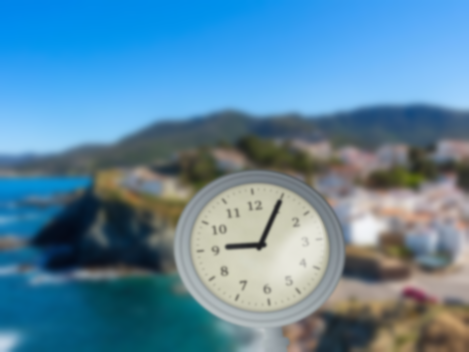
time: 9:05
